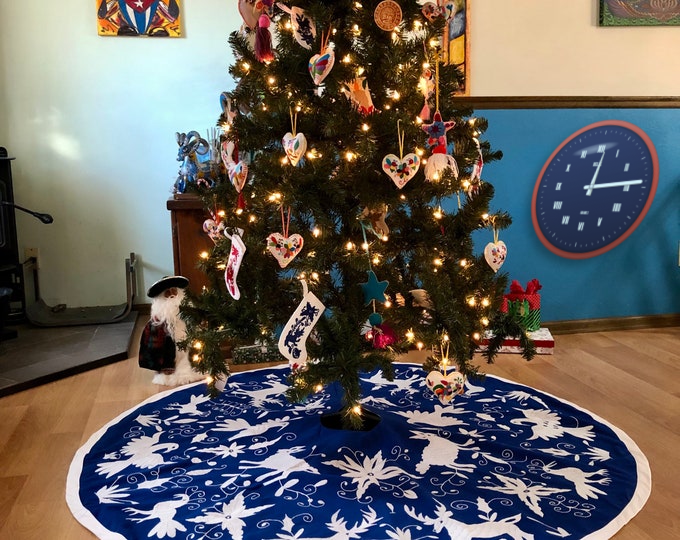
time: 12:14
